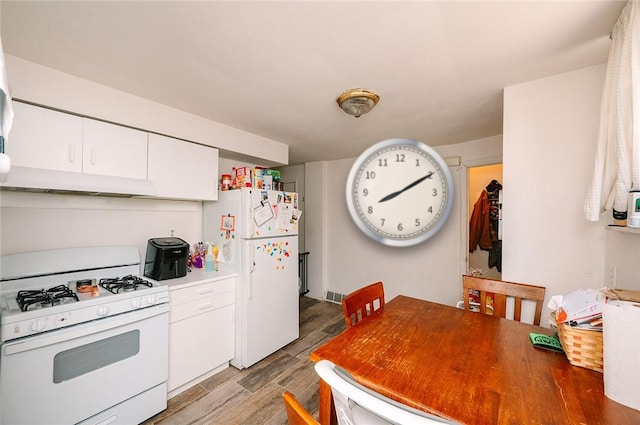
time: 8:10
